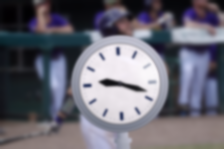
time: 9:18
